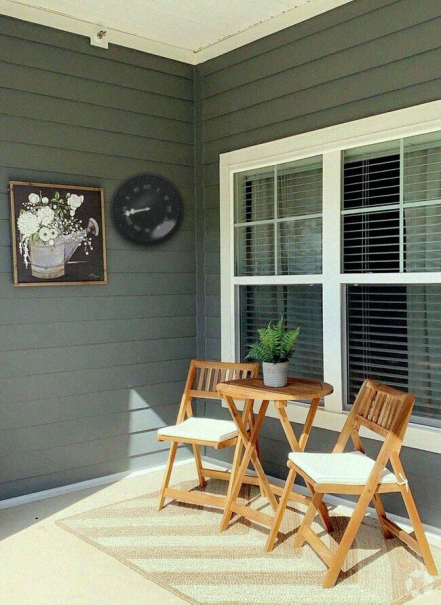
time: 8:43
